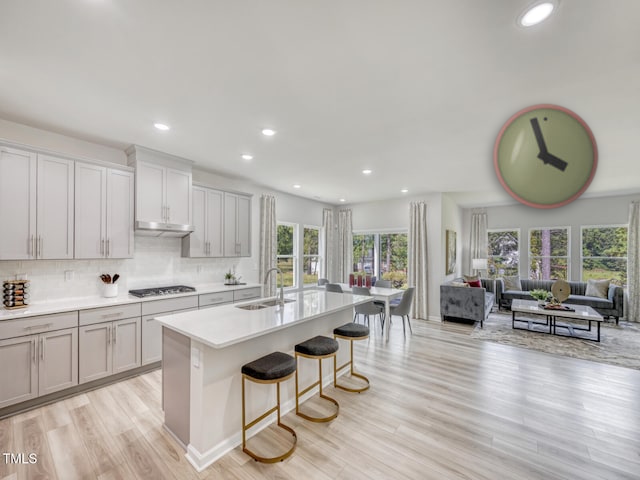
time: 3:57
